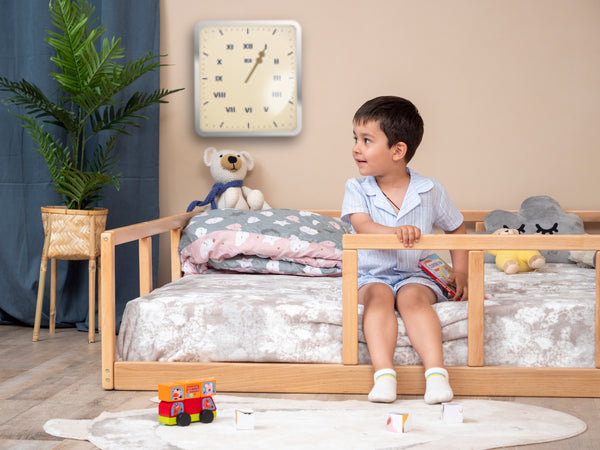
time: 1:05
